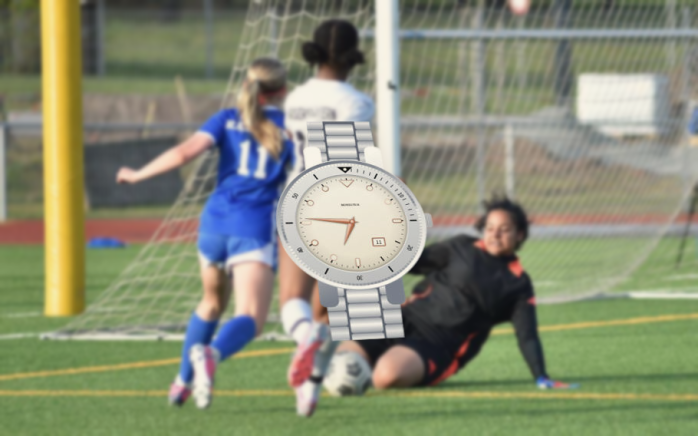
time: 6:46
